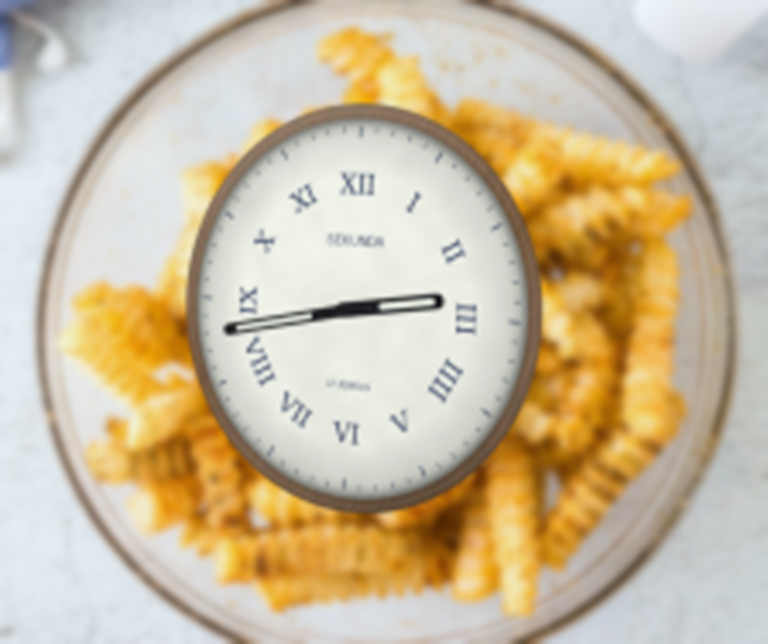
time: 2:43
